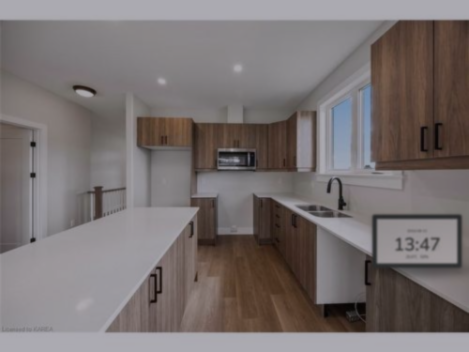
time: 13:47
